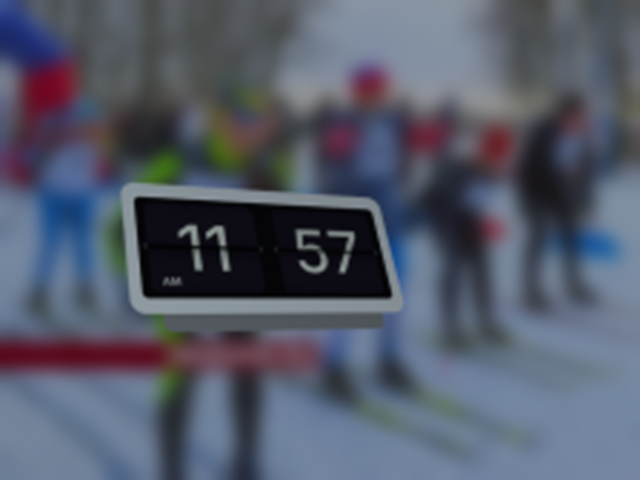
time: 11:57
